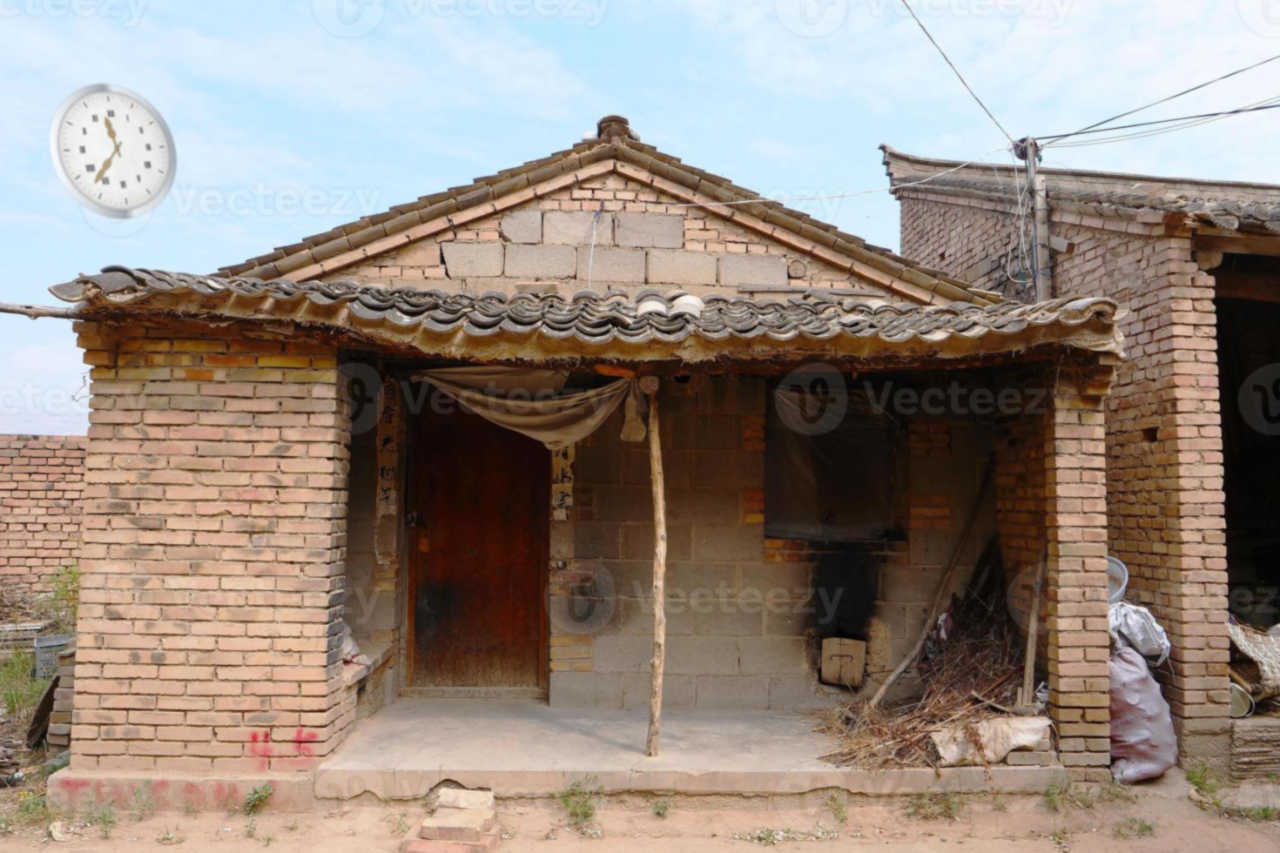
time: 11:37
